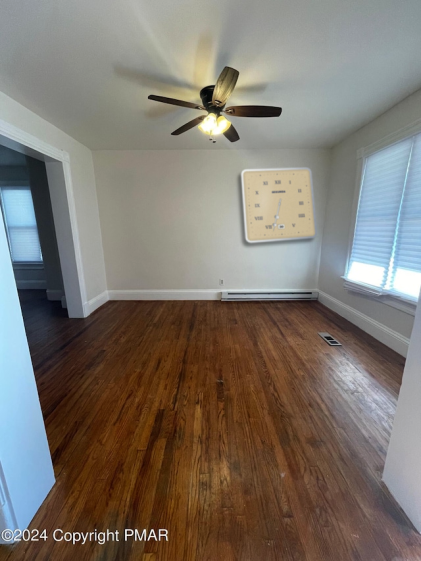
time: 6:33
